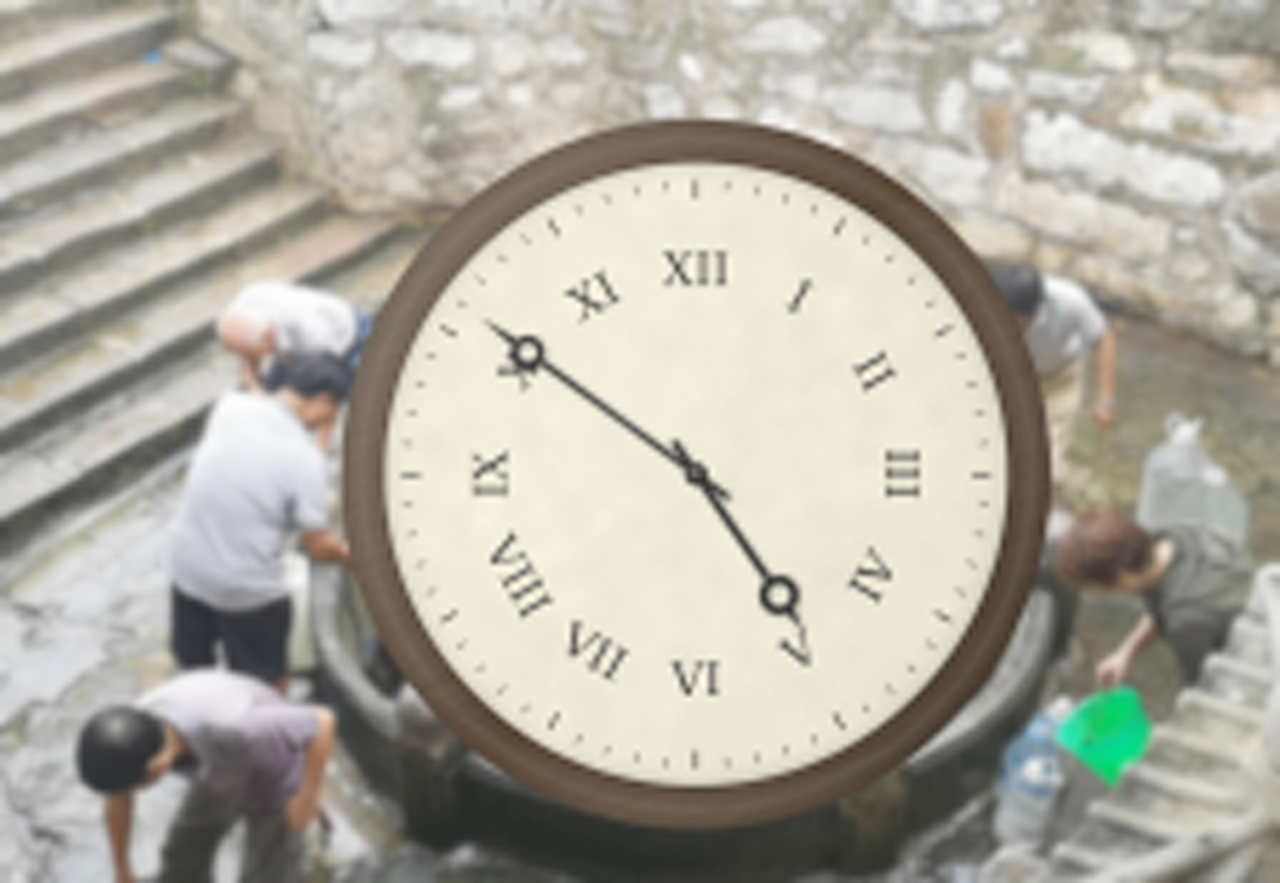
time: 4:51
